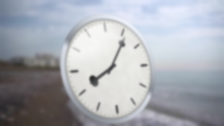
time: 8:06
